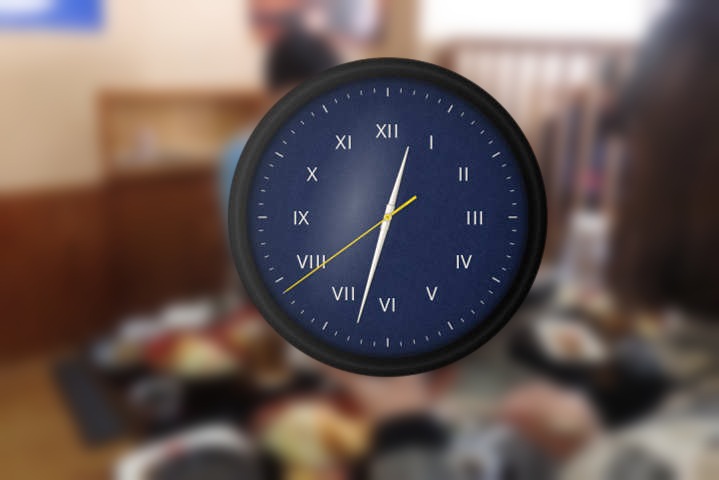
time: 12:32:39
